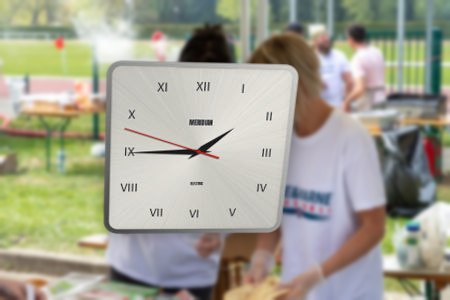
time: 1:44:48
